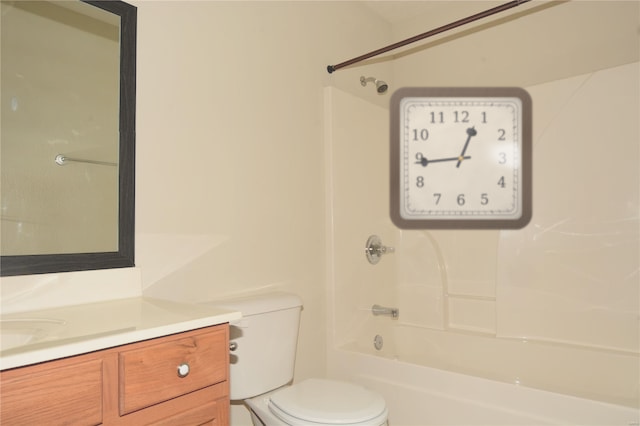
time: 12:44
